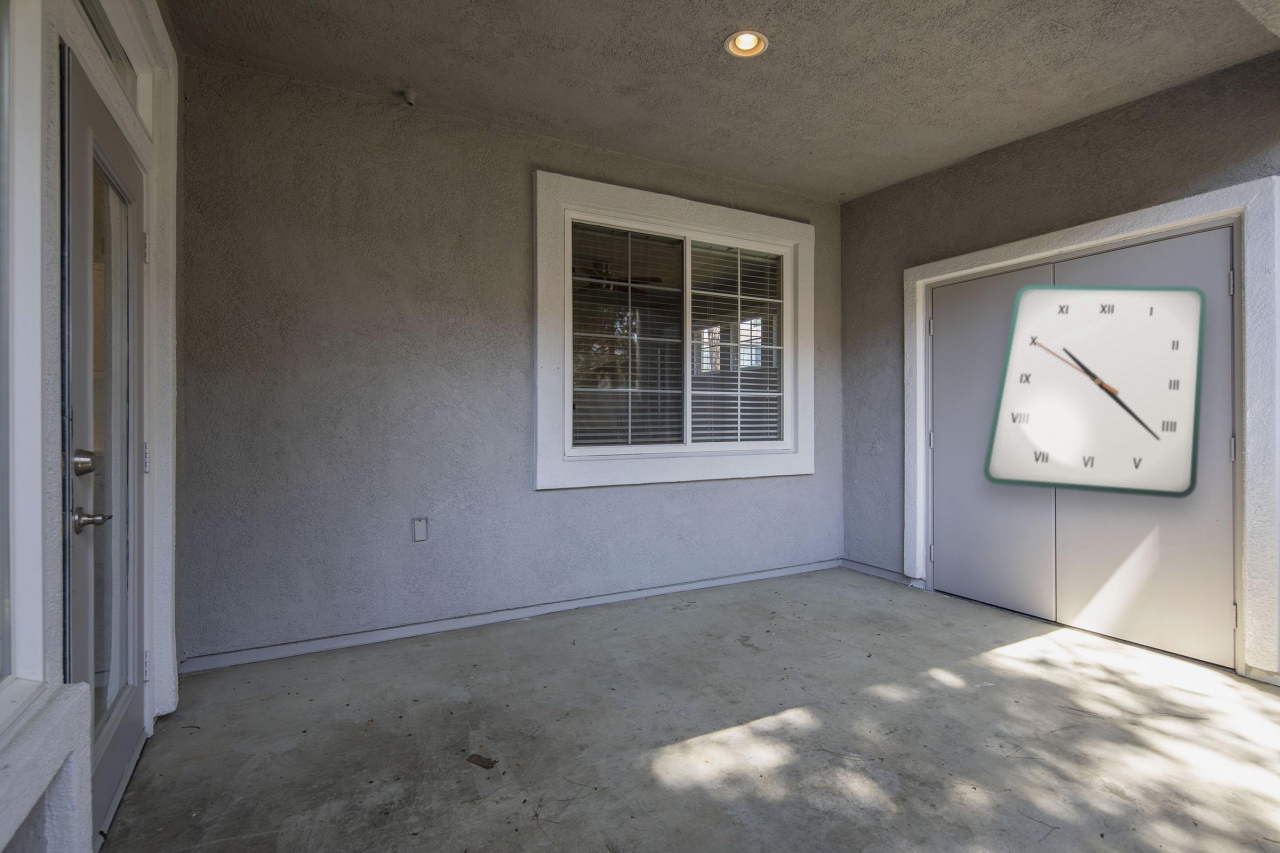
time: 10:21:50
